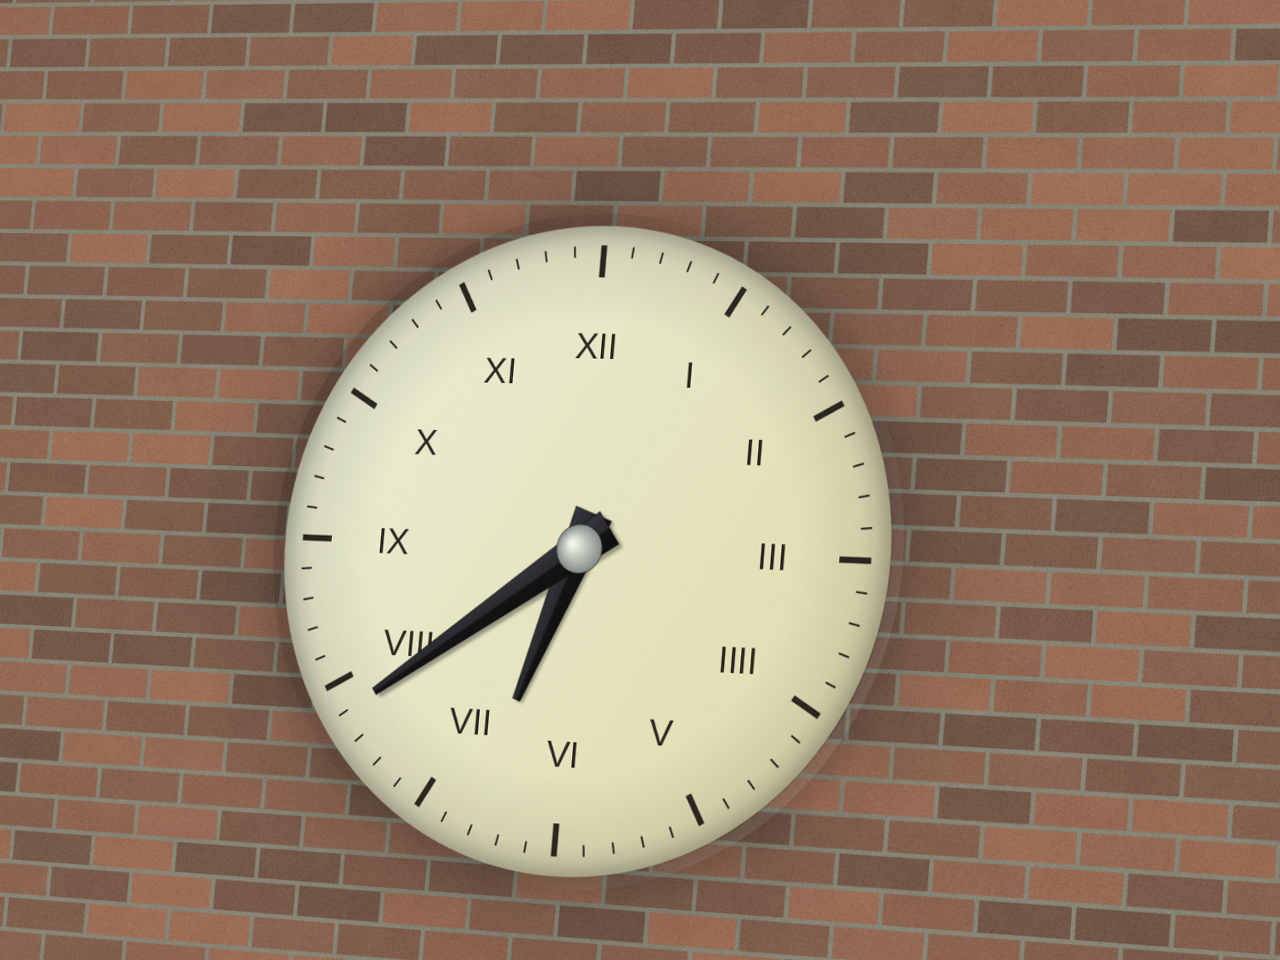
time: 6:39
